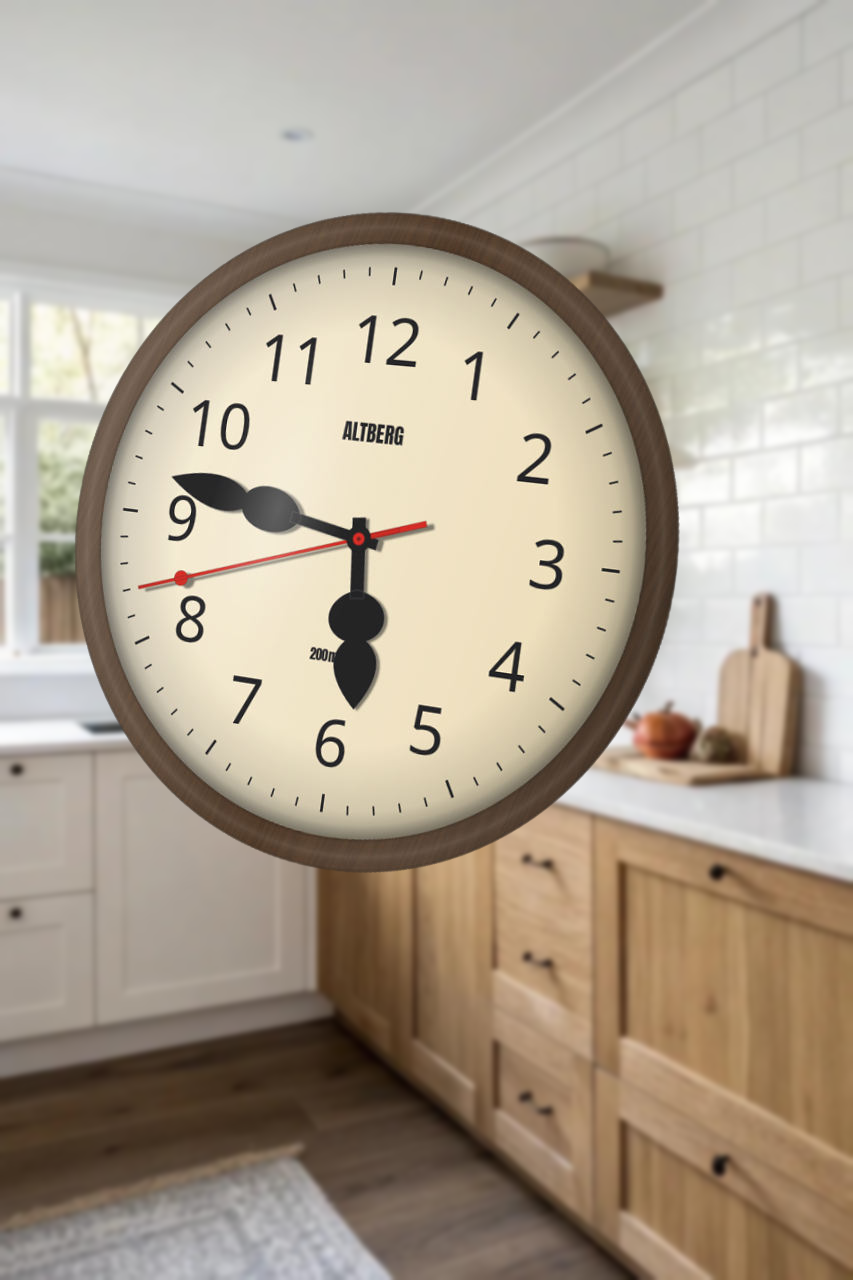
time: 5:46:42
